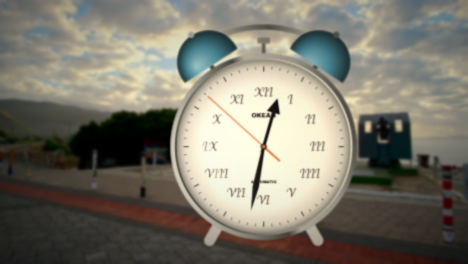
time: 12:31:52
